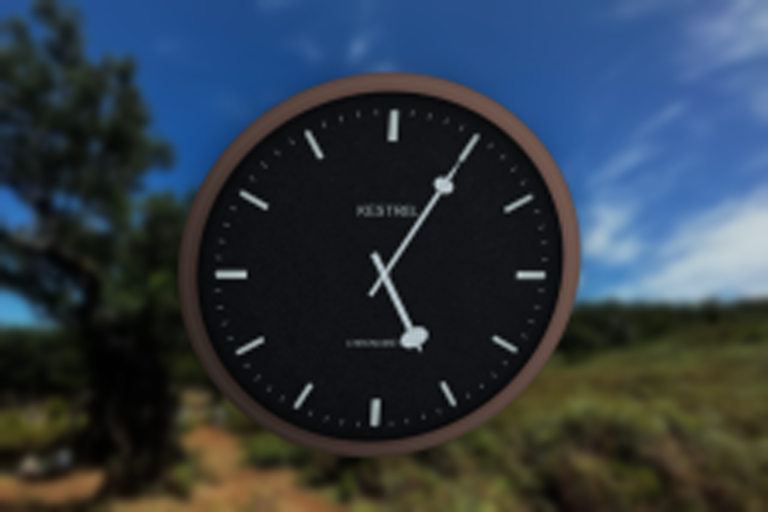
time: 5:05
